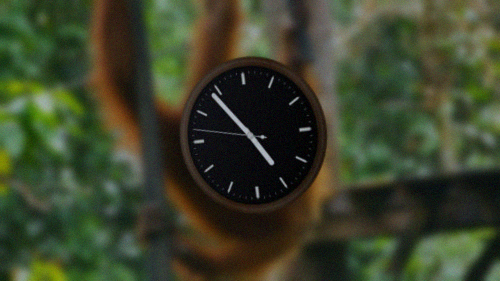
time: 4:53:47
